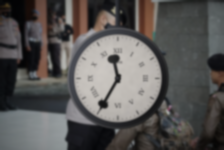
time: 11:35
